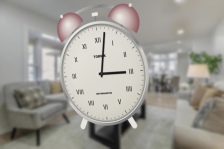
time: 3:02
